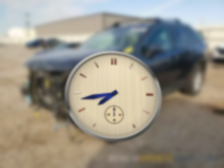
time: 7:43
